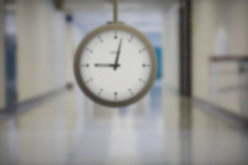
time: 9:02
